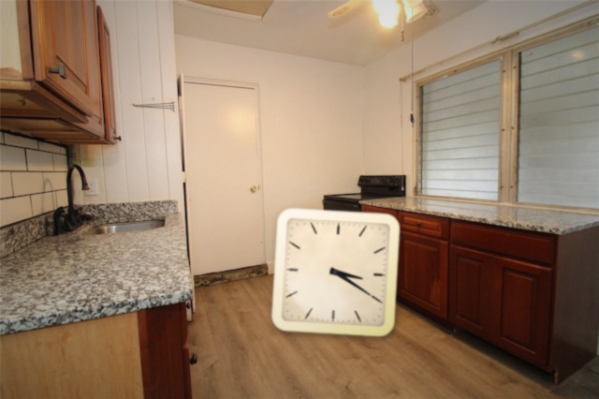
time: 3:20
